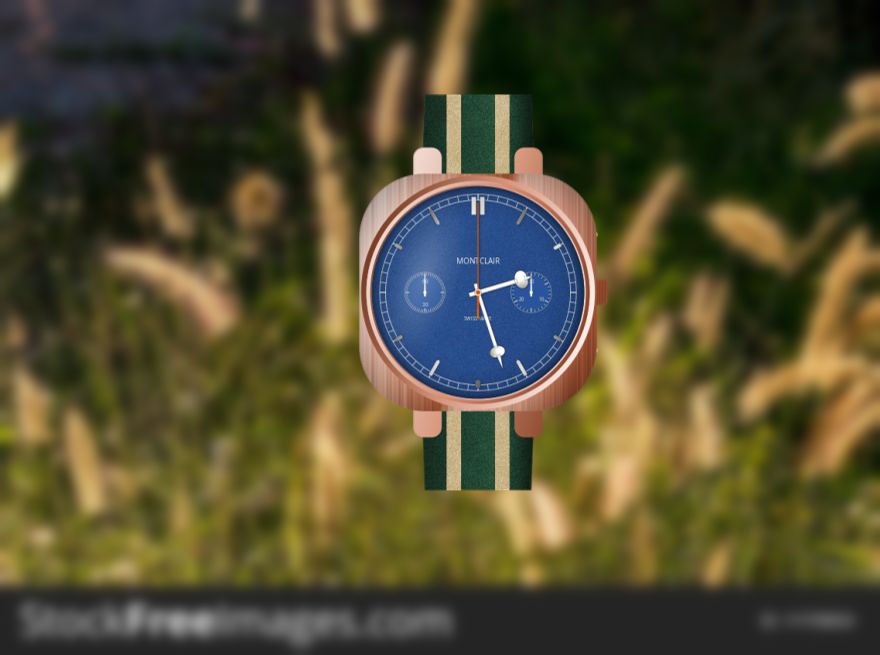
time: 2:27
